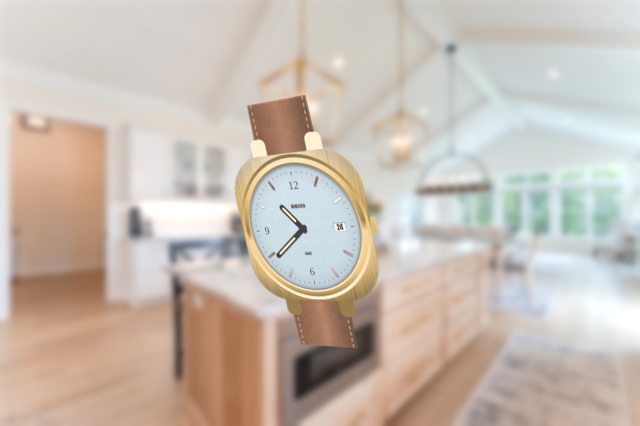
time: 10:39
